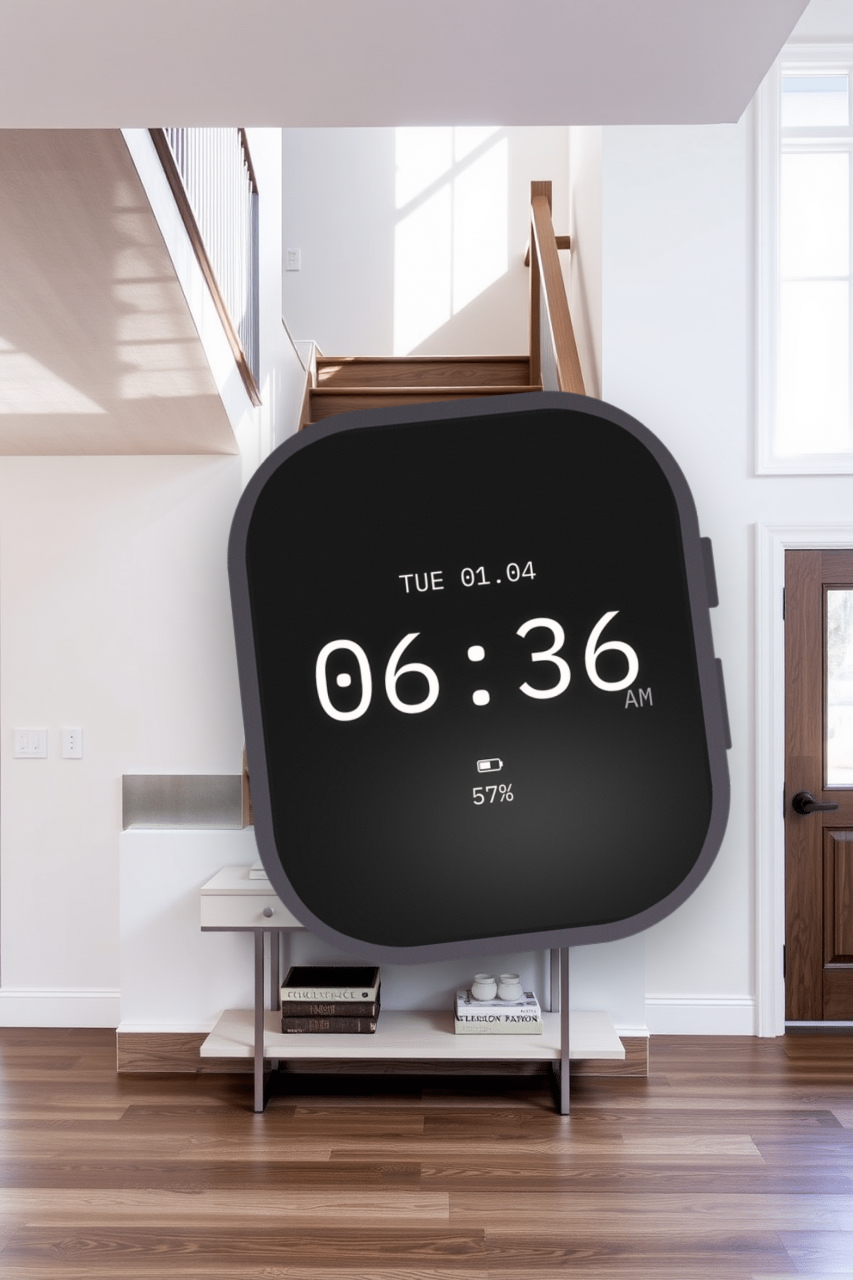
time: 6:36
